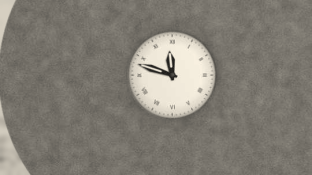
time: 11:48
